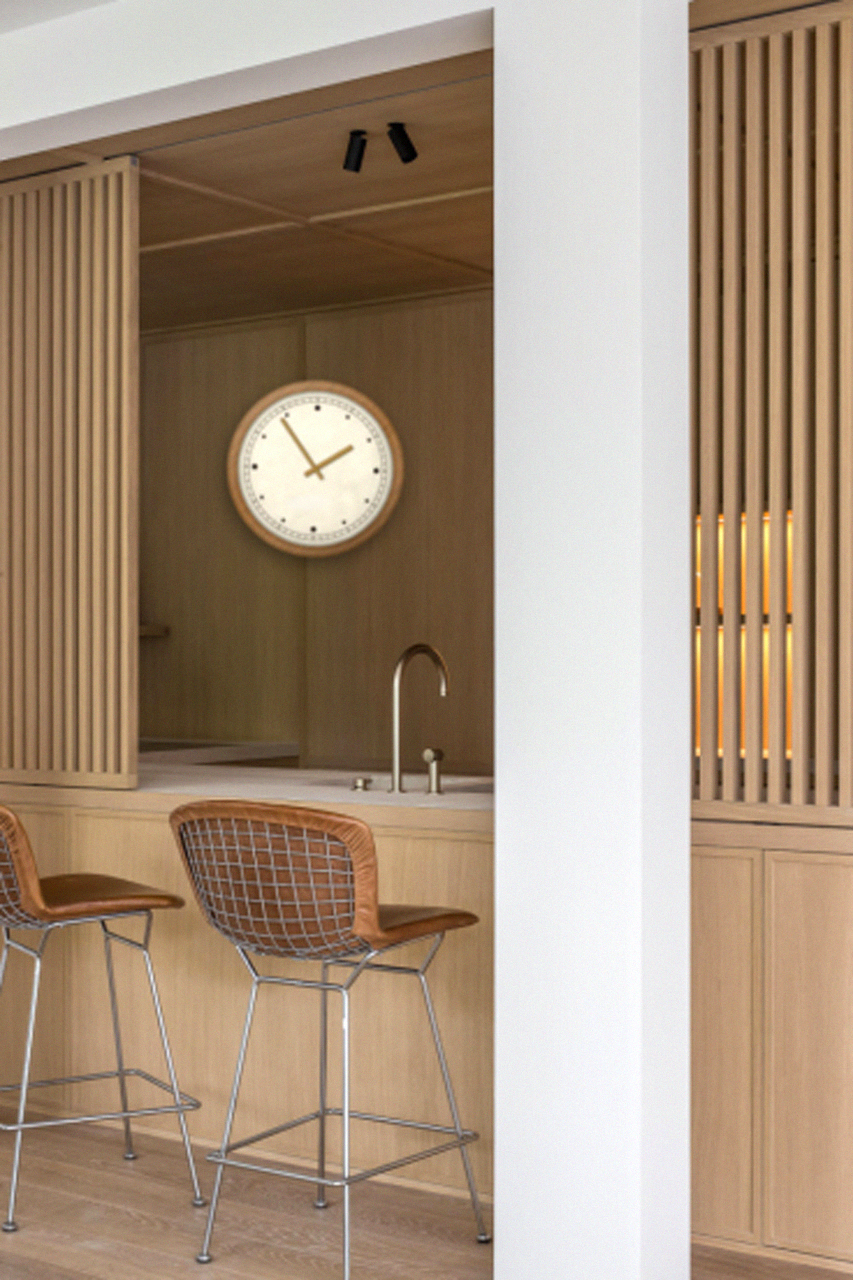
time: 1:54
